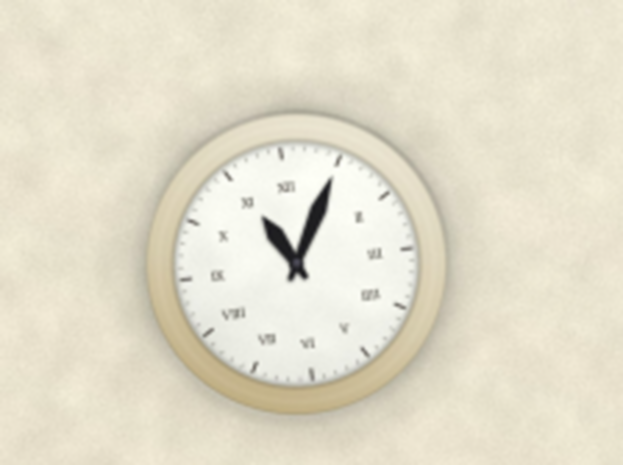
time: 11:05
